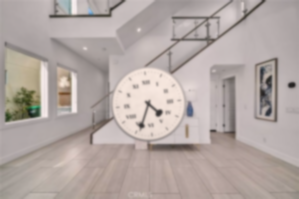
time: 4:34
